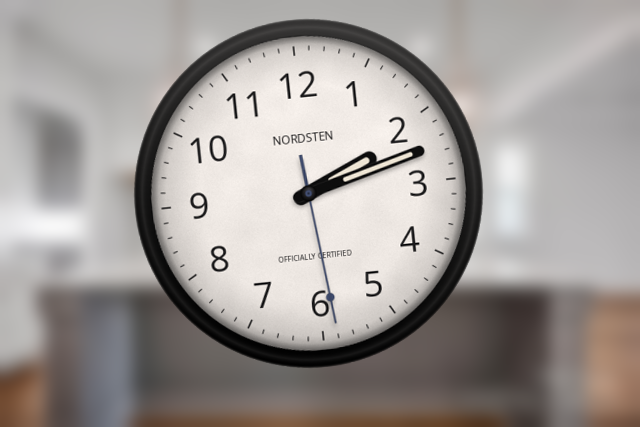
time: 2:12:29
